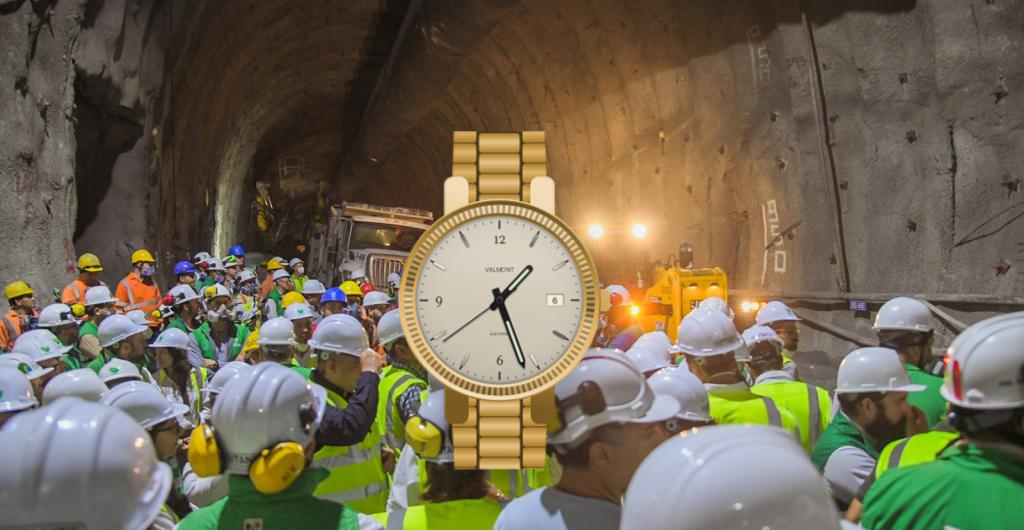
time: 1:26:39
